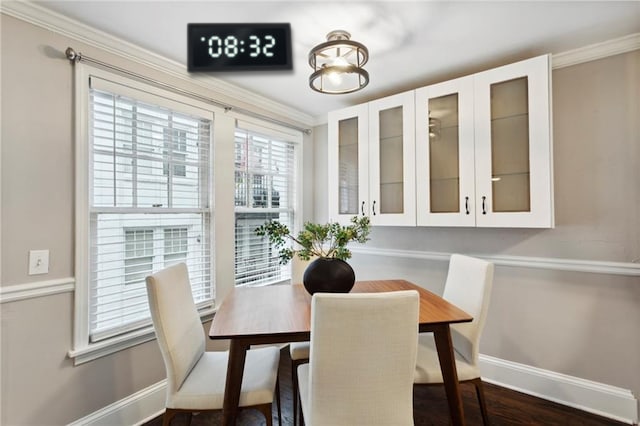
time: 8:32
